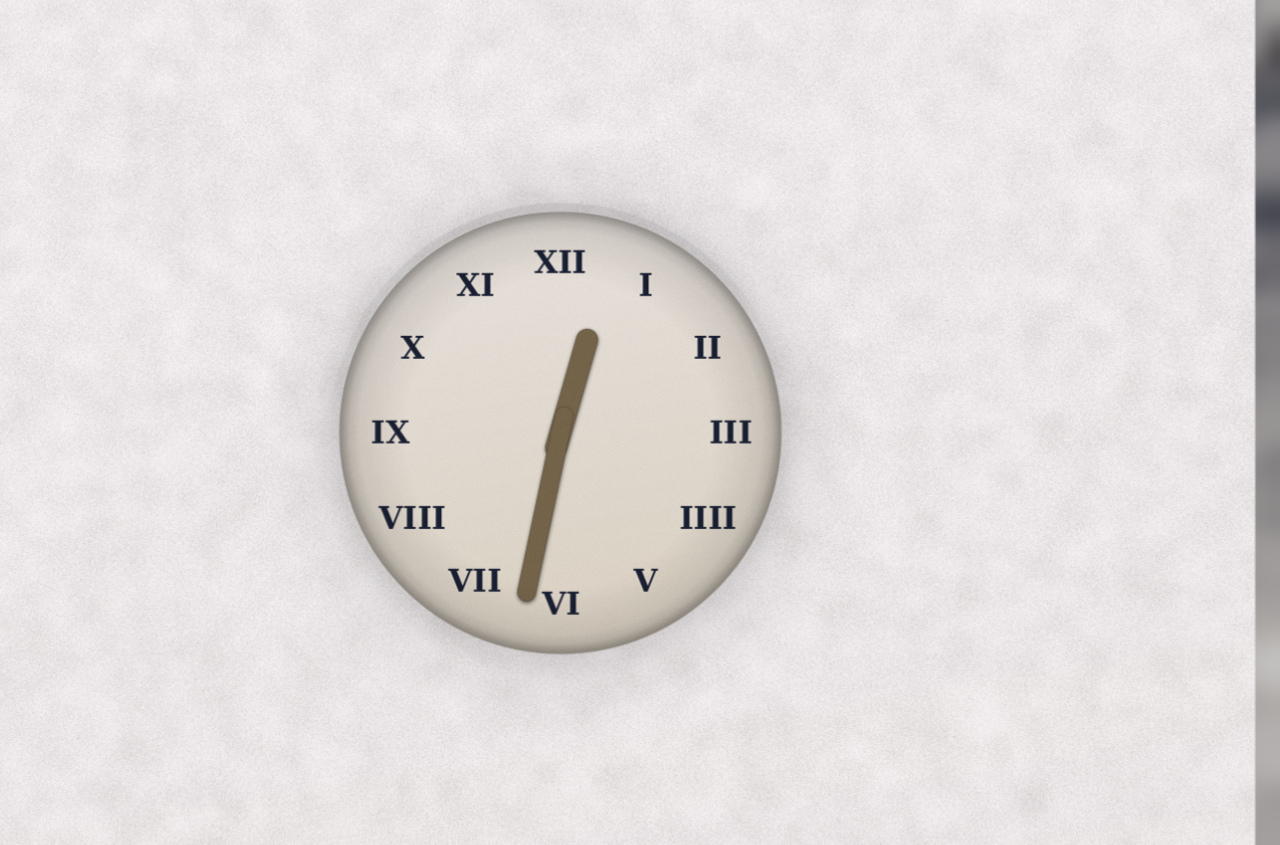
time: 12:32
